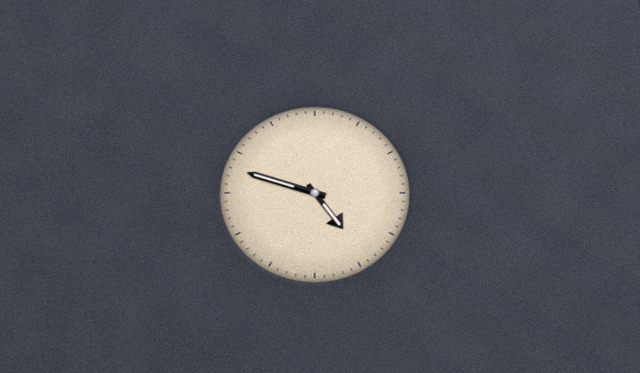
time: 4:48
